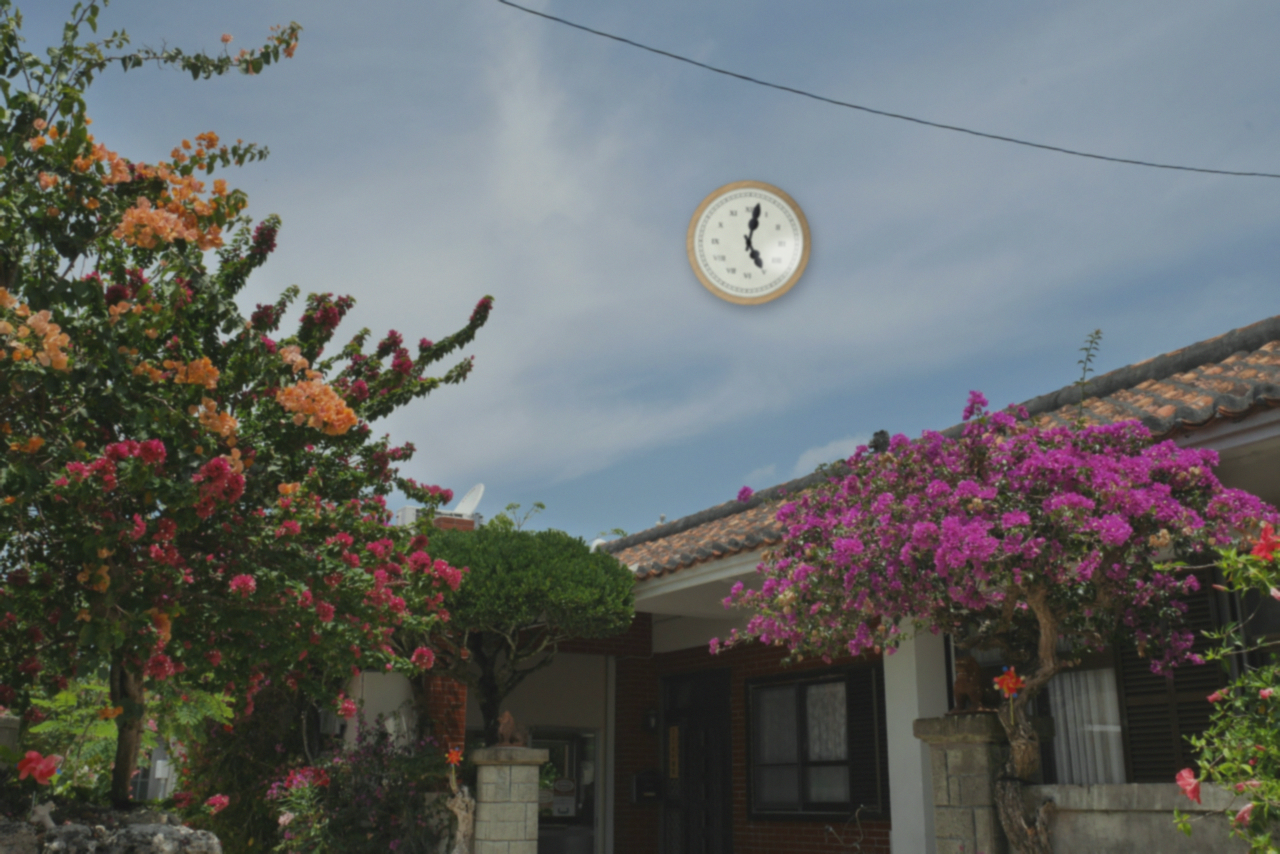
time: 5:02
